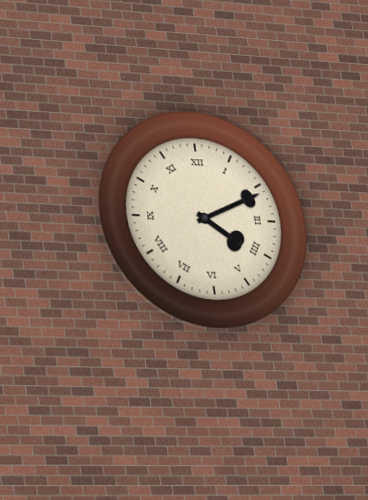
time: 4:11
